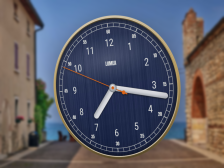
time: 7:16:49
